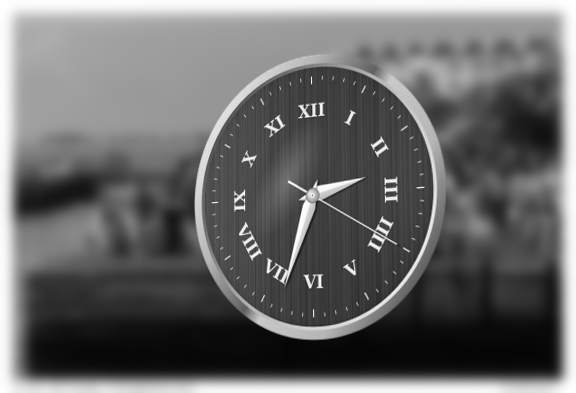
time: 2:33:20
